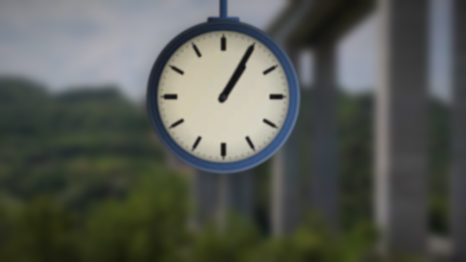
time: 1:05
